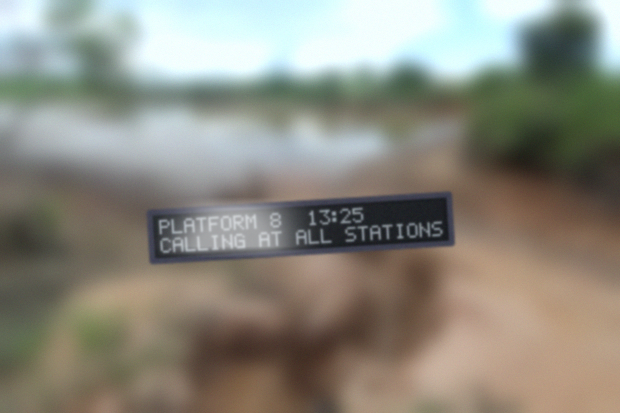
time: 13:25
